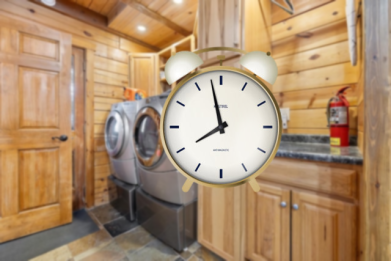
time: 7:58
